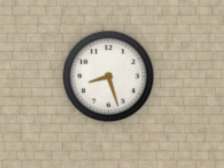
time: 8:27
